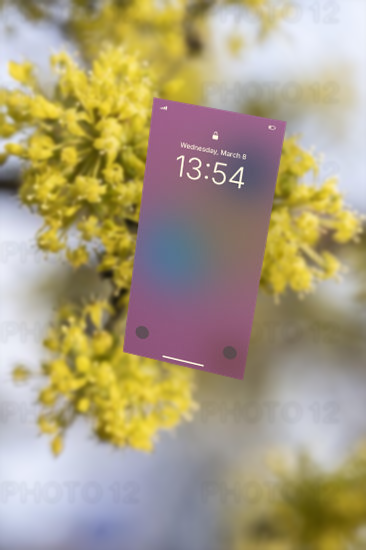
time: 13:54
